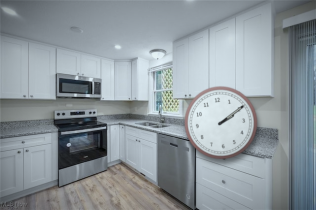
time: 2:10
